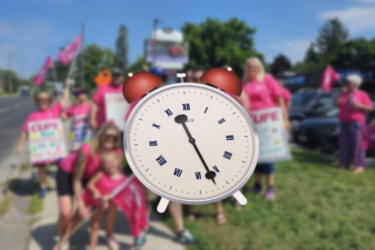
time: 11:27
